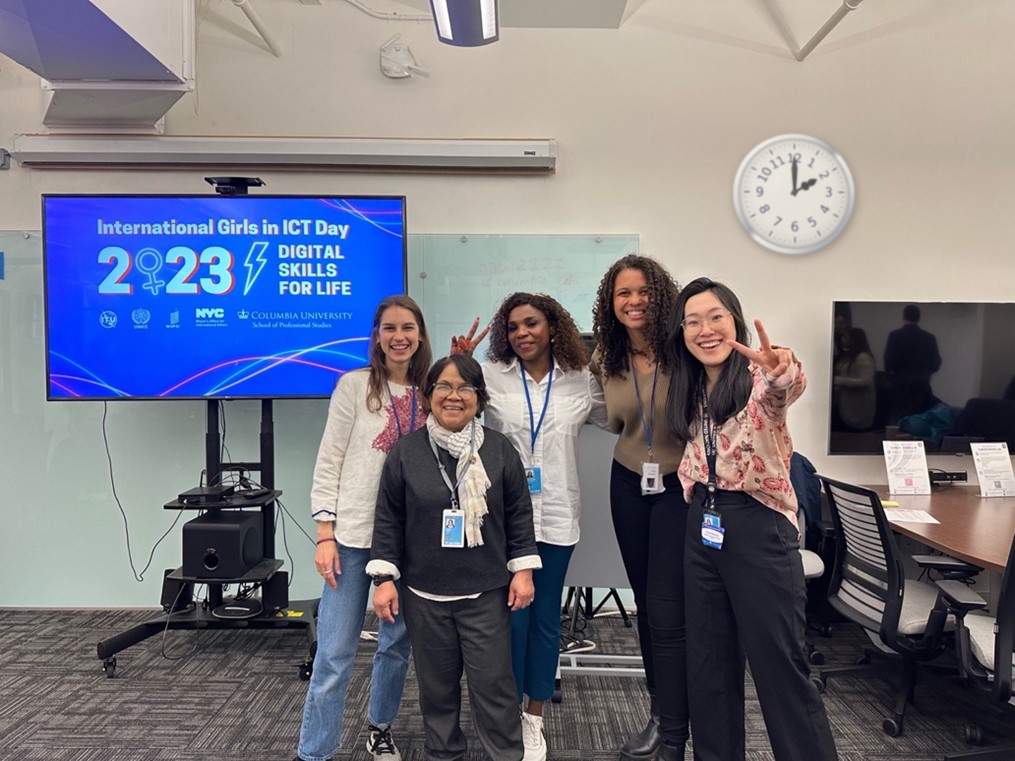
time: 2:00
